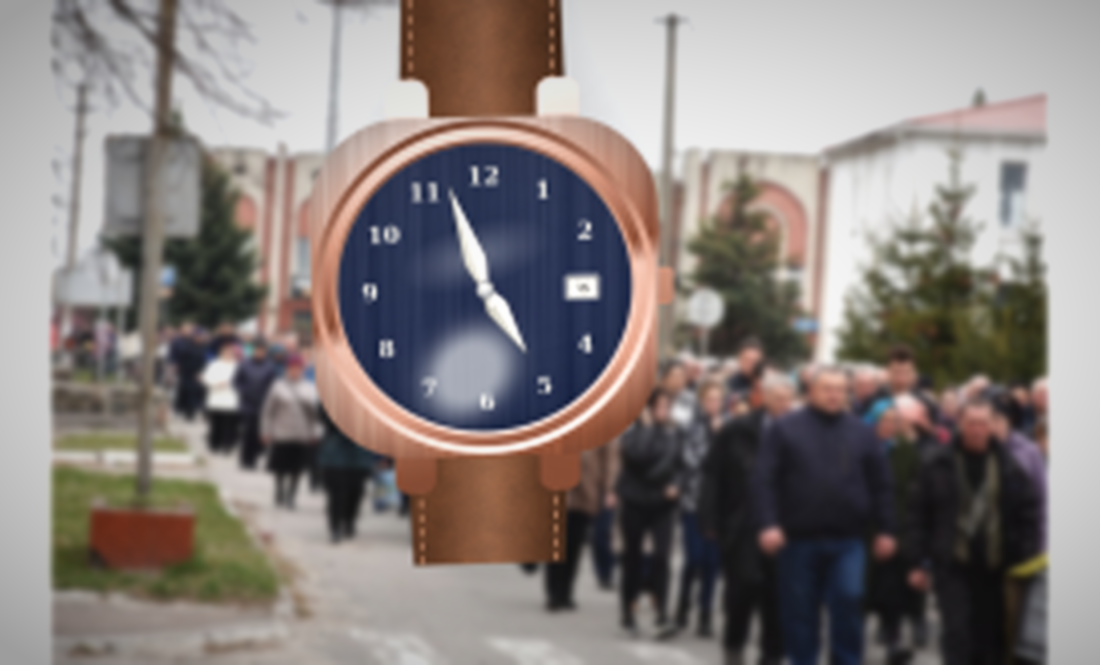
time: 4:57
